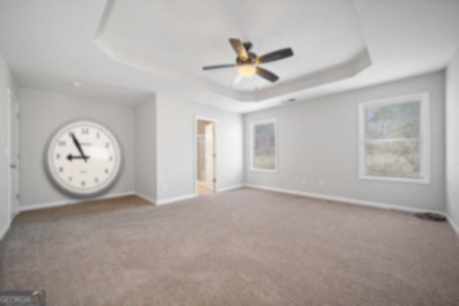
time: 8:55
